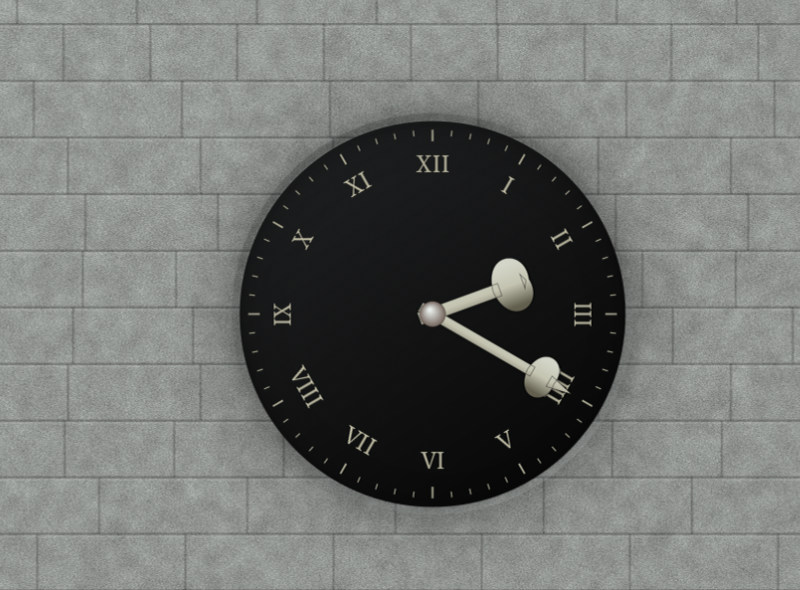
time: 2:20
